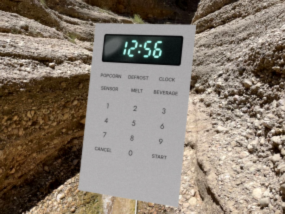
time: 12:56
